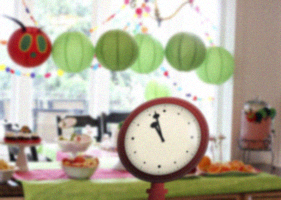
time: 10:57
